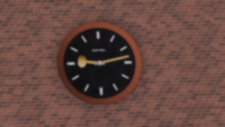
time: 9:13
